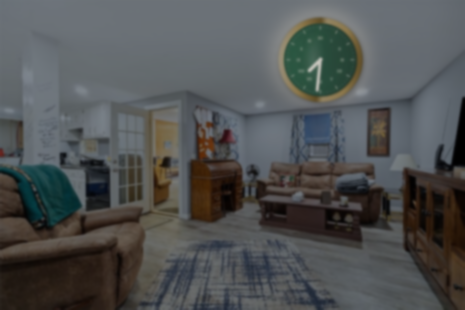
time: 7:31
